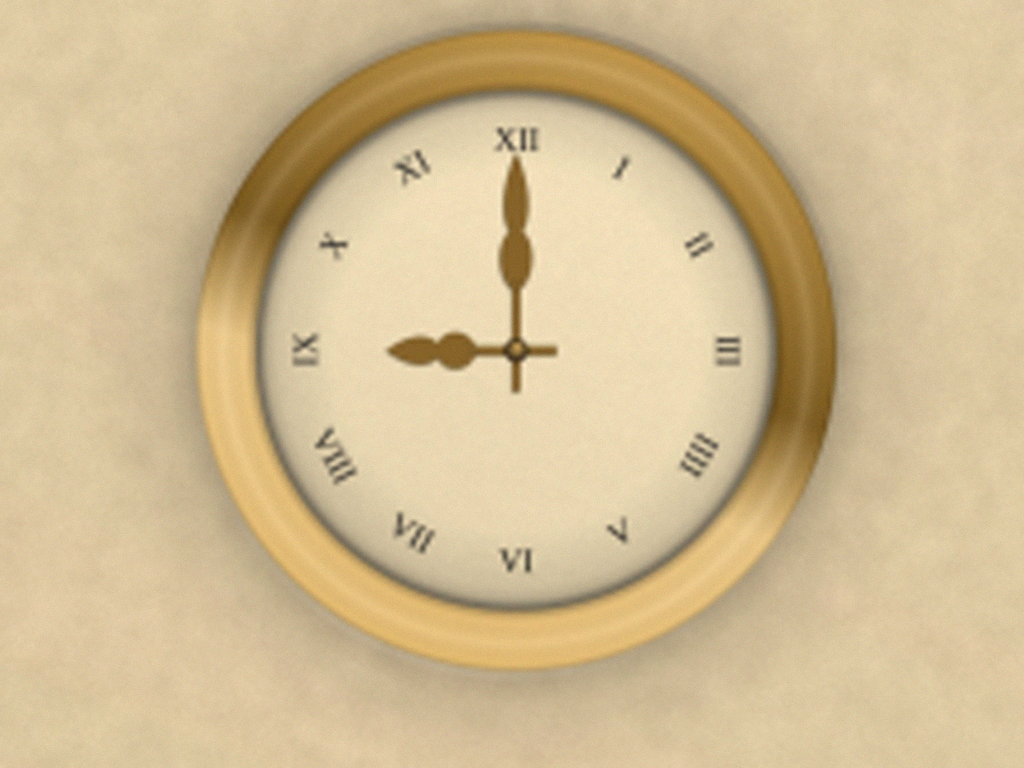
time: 9:00
